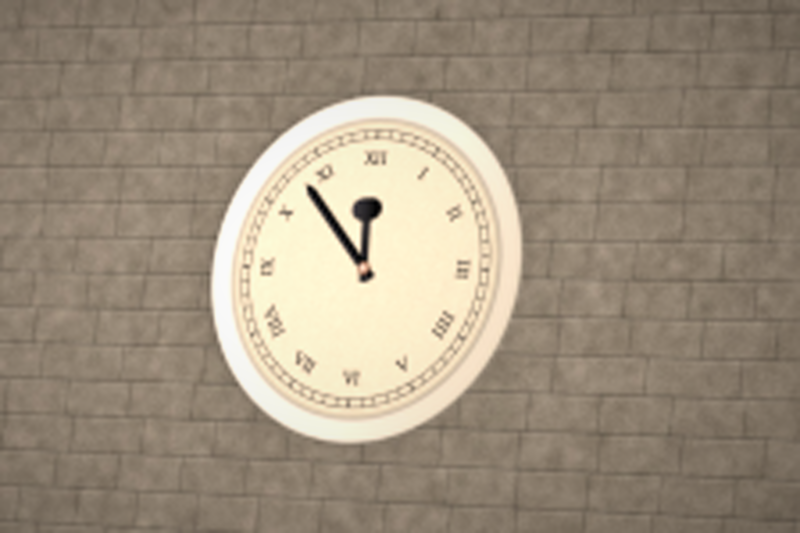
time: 11:53
